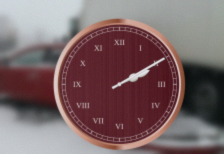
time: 2:10
